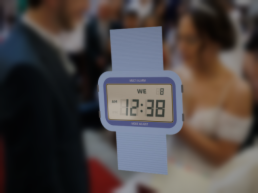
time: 12:38
